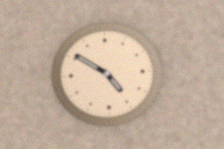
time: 4:51
